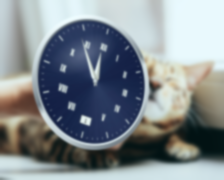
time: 11:54
